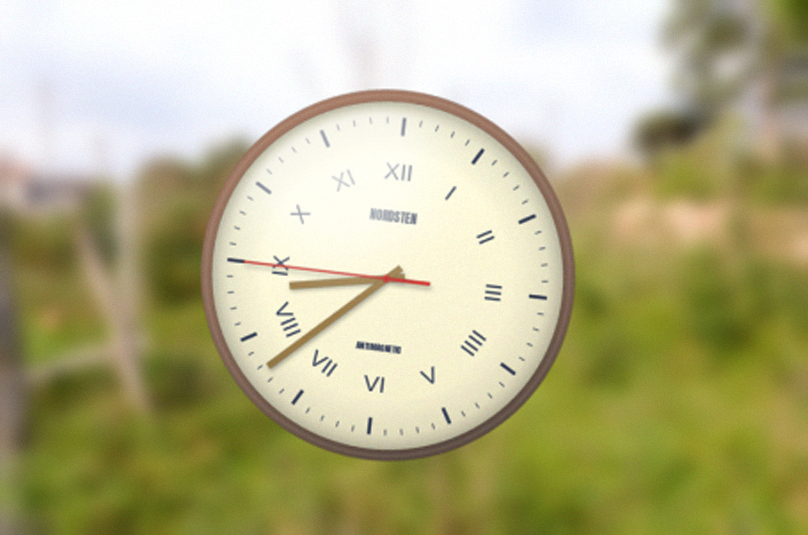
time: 8:37:45
